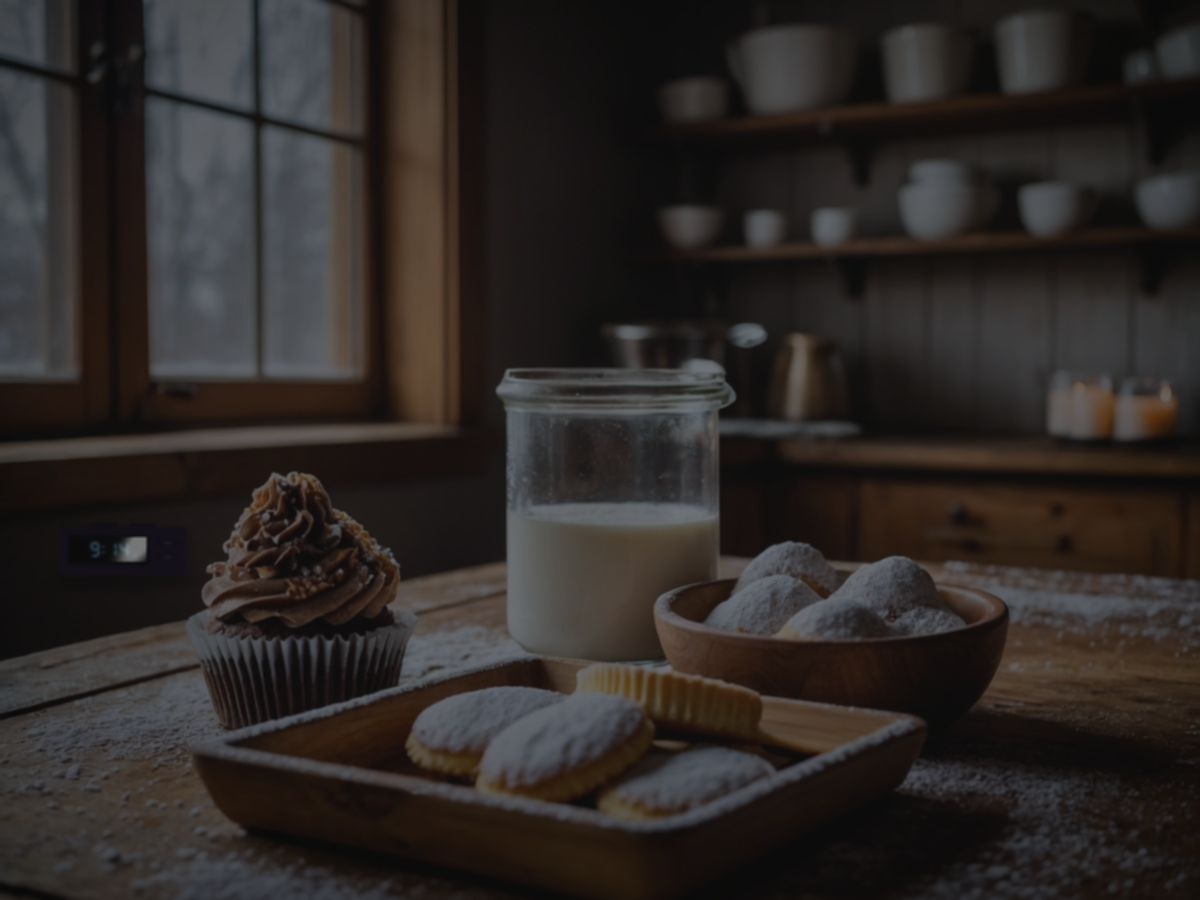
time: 9:14
